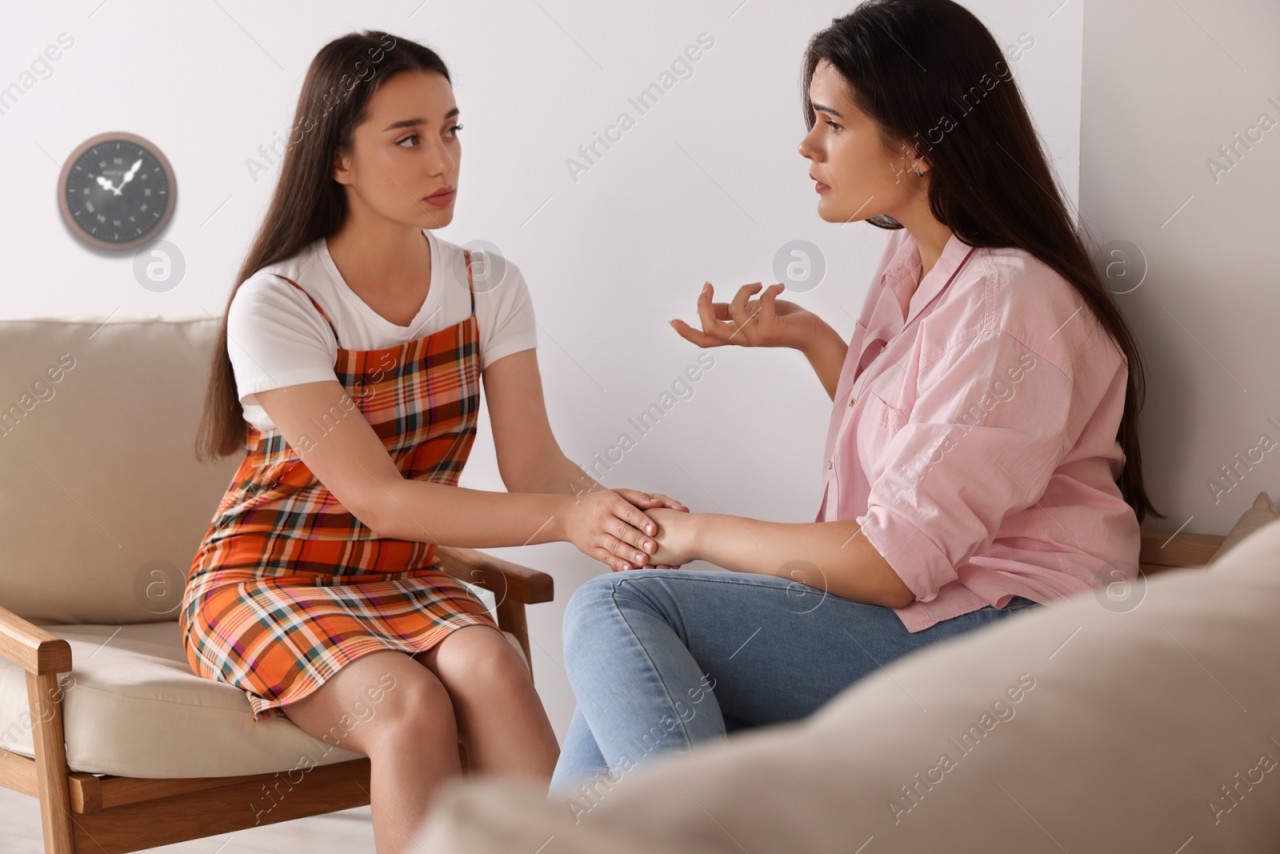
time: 10:06
